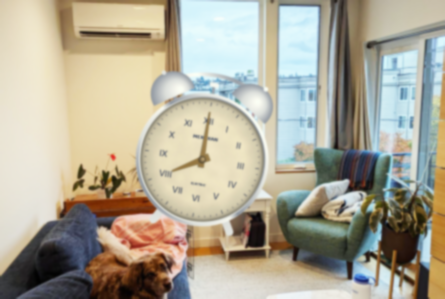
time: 8:00
